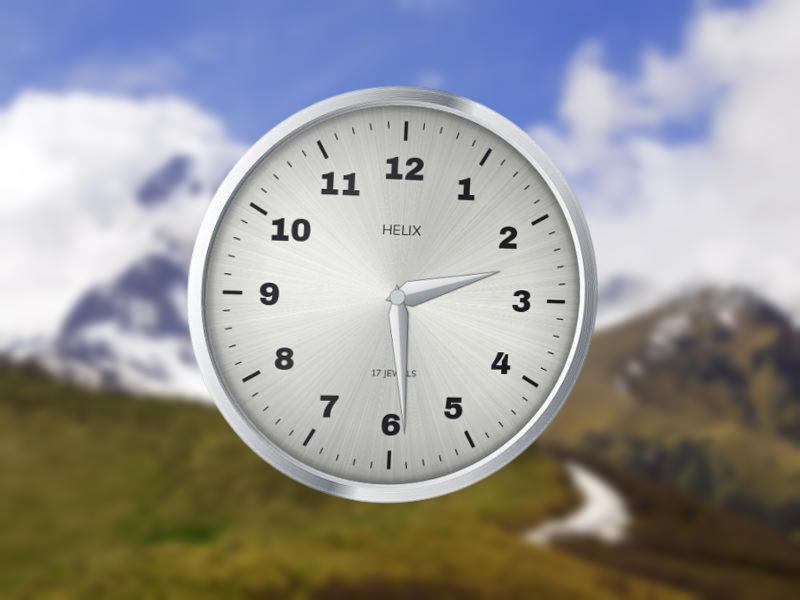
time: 2:29
